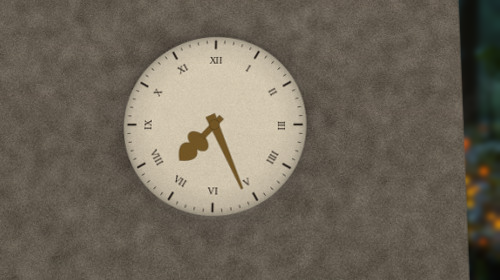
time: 7:26
